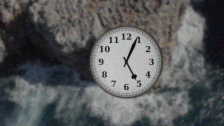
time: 5:04
